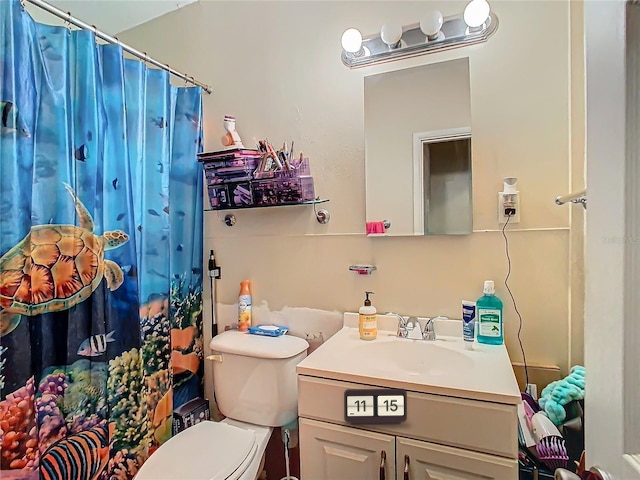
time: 11:15
